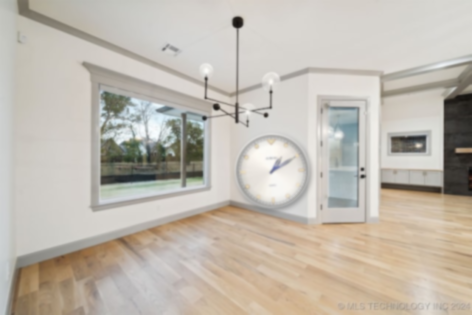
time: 1:10
